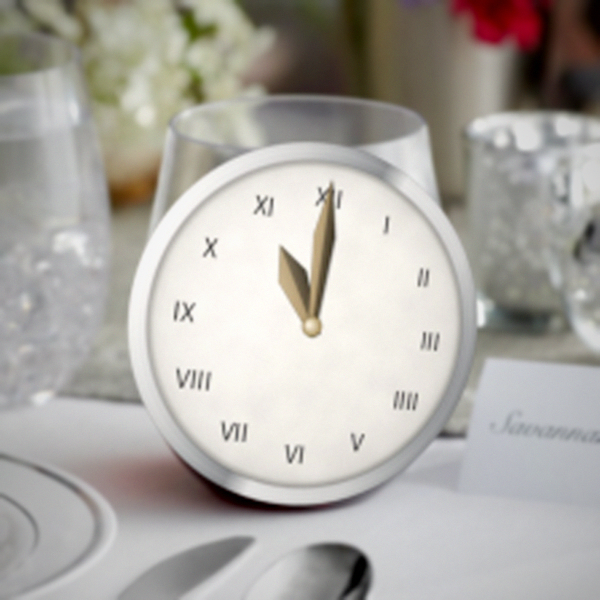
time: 11:00
